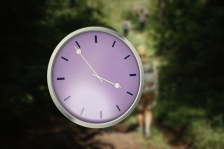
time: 3:54
